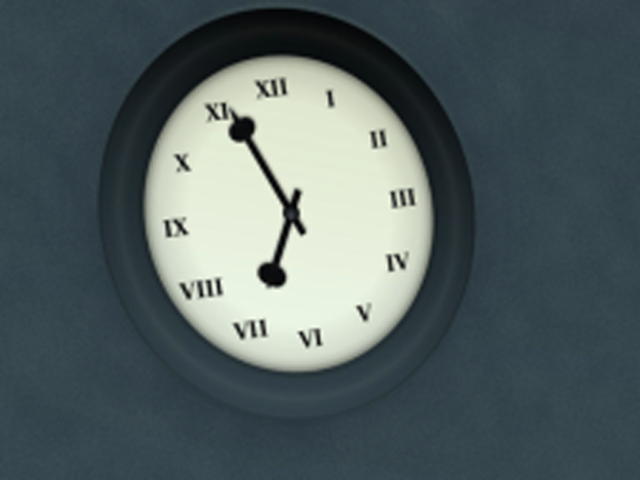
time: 6:56
